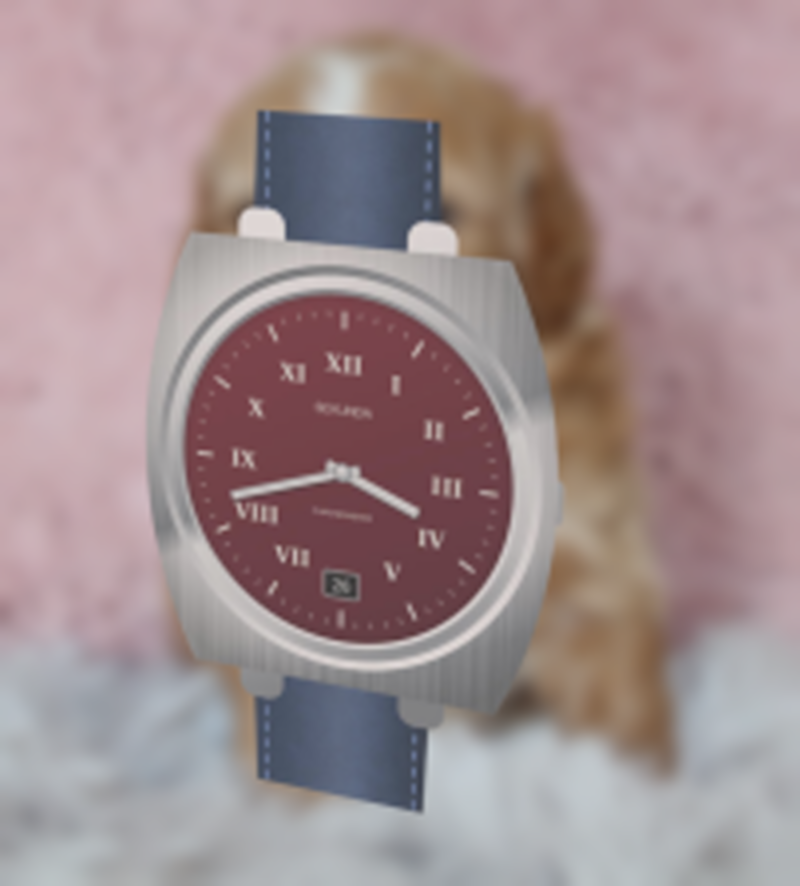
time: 3:42
